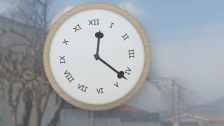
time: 12:22
